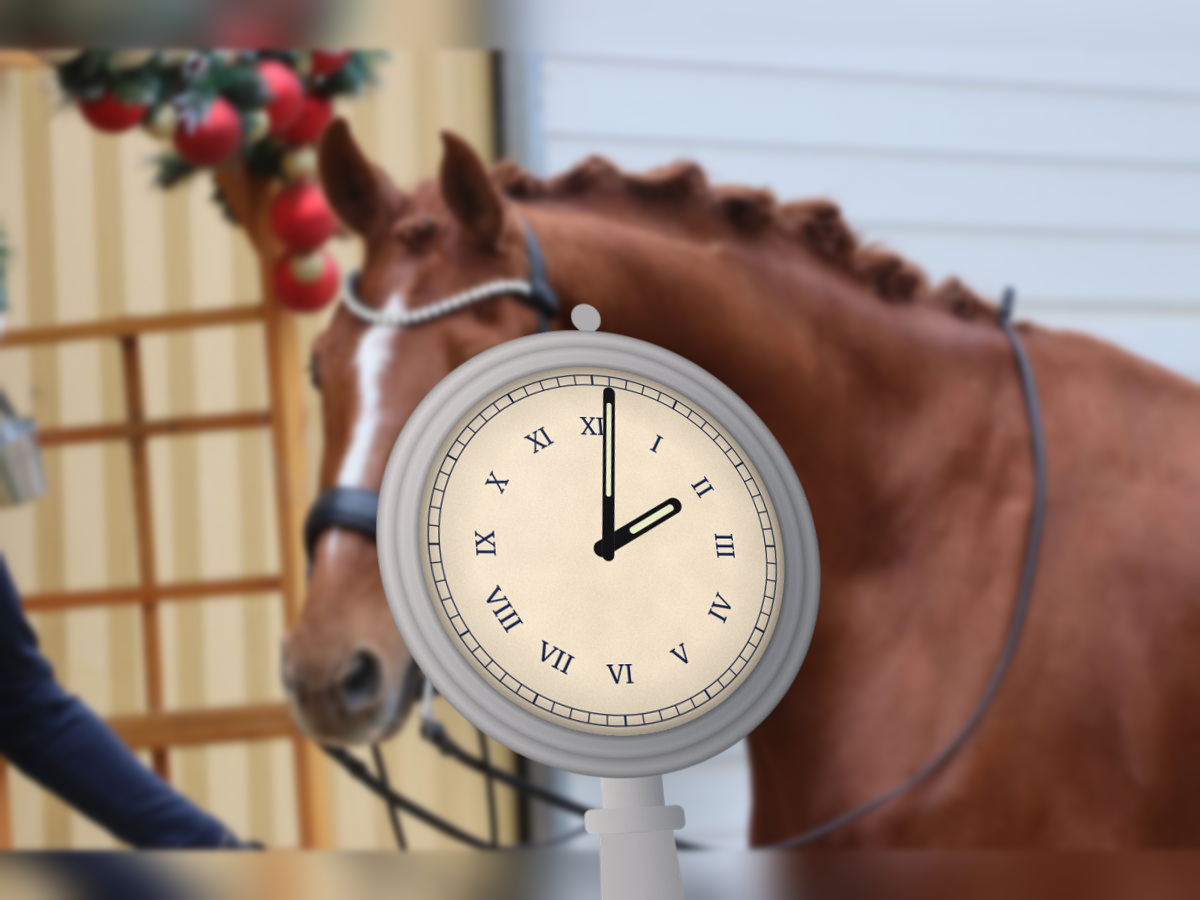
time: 2:01
